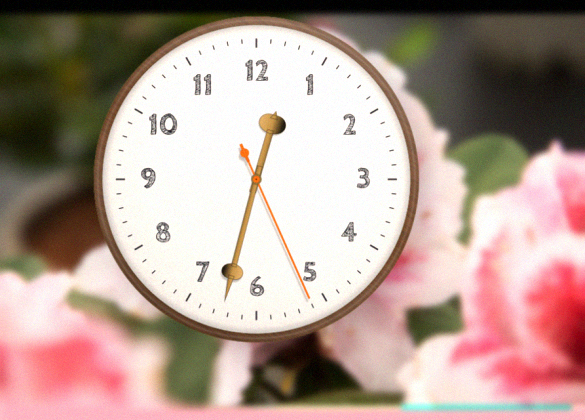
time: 12:32:26
